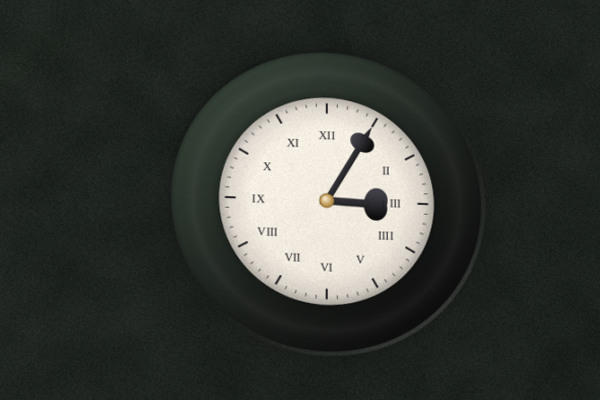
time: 3:05
